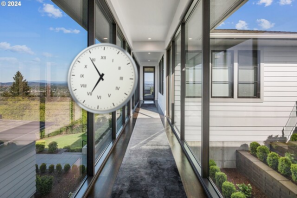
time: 6:54
